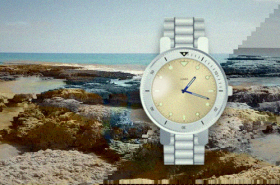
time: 1:18
